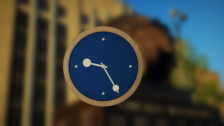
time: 9:25
